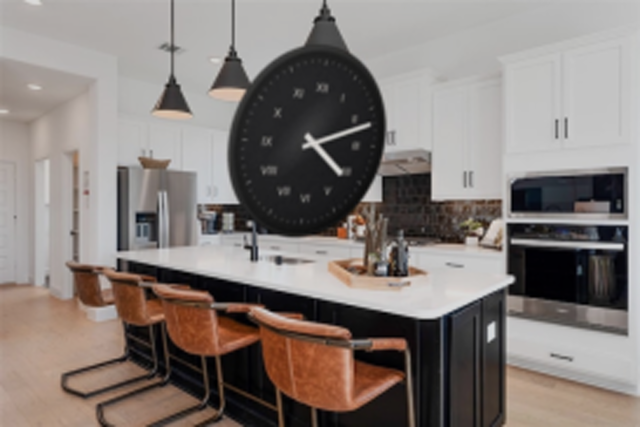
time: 4:12
